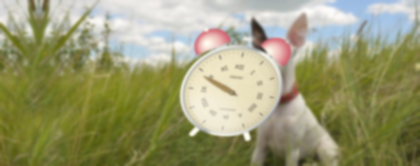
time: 9:49
